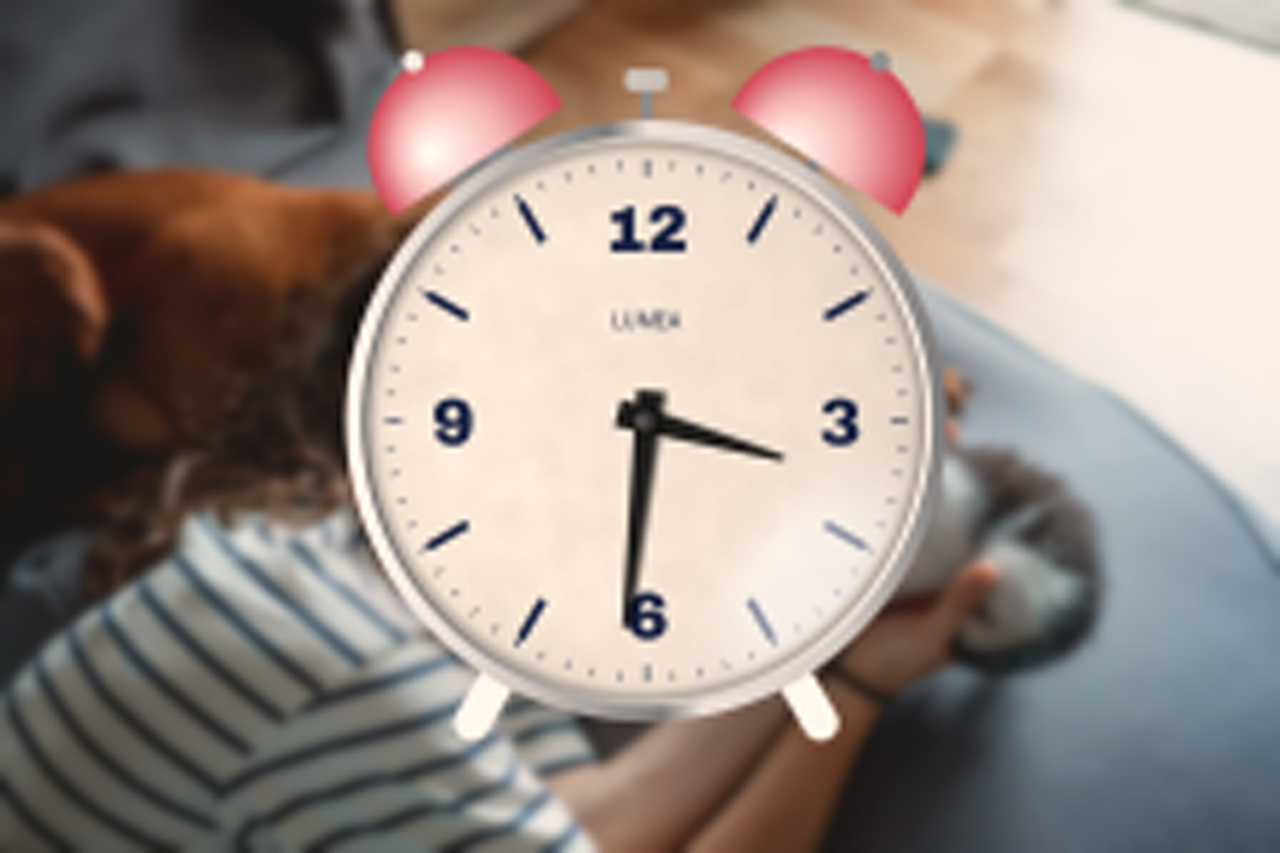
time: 3:31
